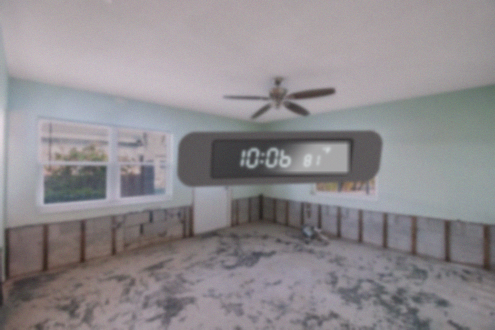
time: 10:06
